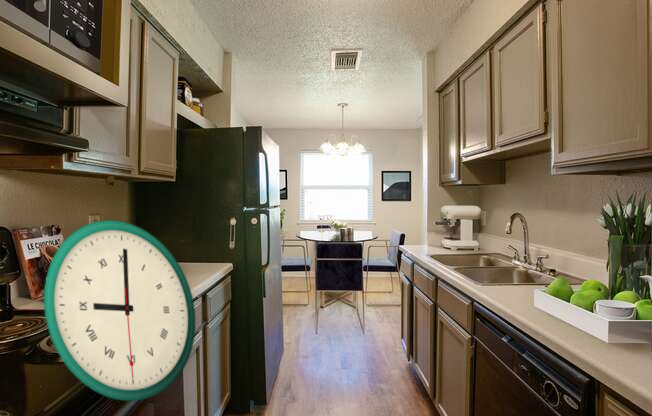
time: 9:00:30
